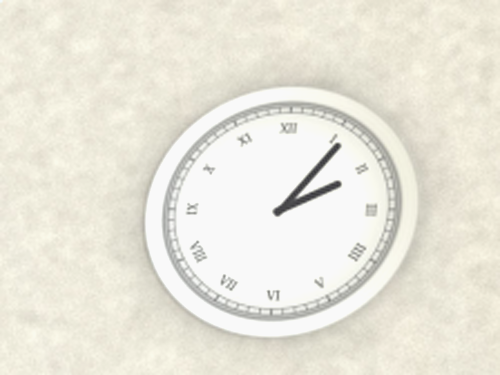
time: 2:06
